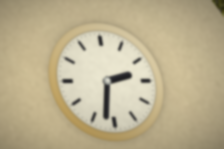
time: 2:32
